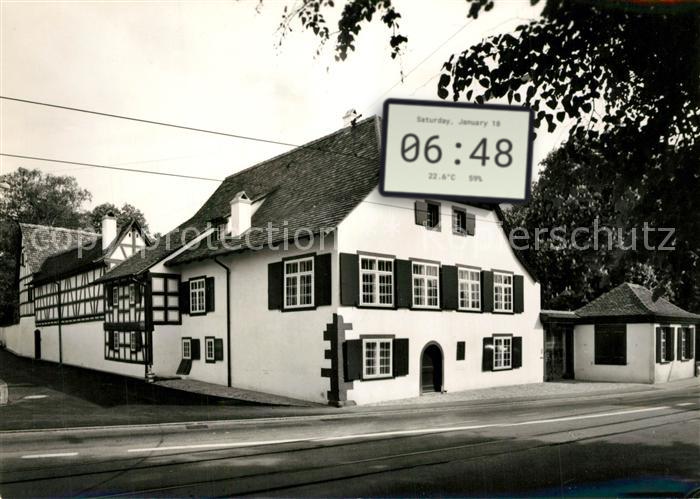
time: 6:48
